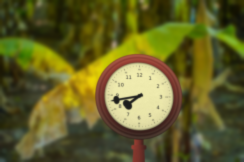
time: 7:43
